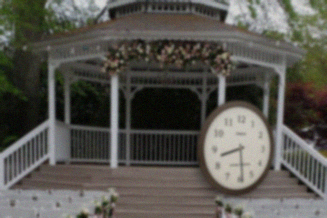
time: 8:29
